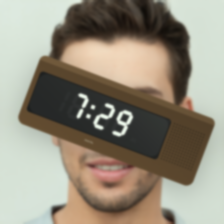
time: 7:29
